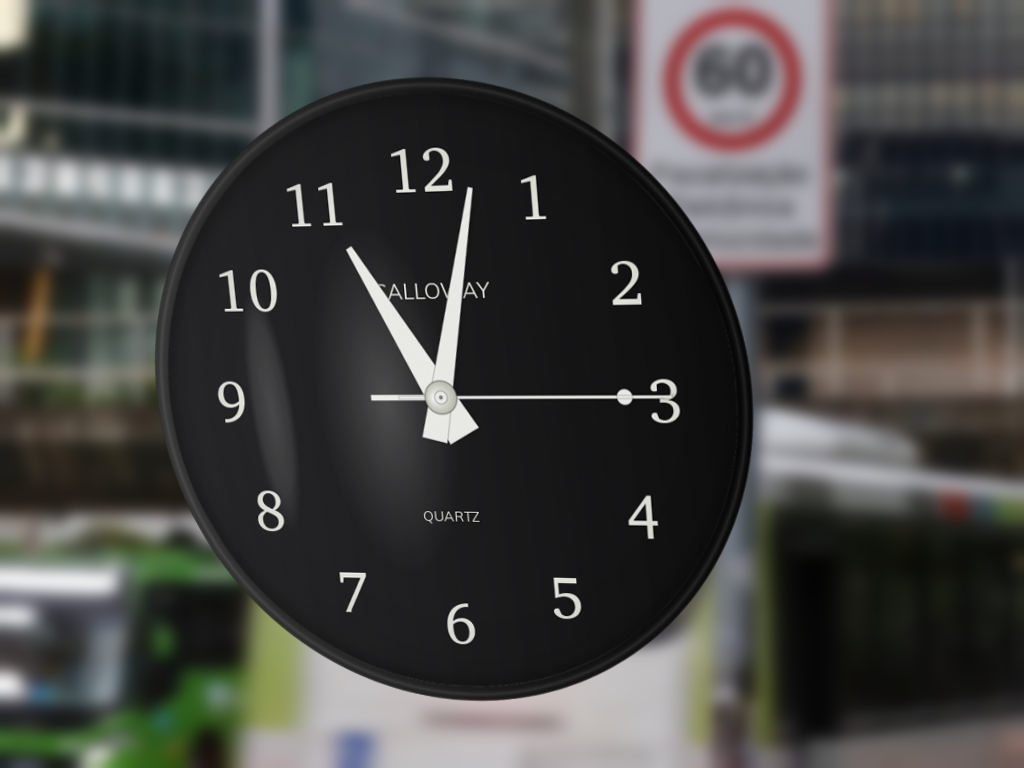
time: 11:02:15
